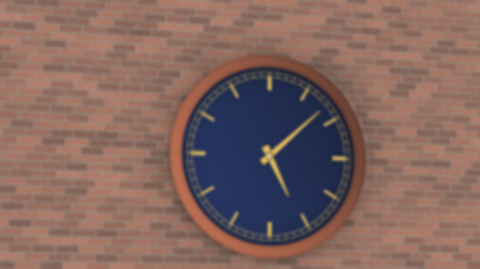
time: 5:08
